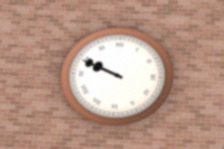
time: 9:49
